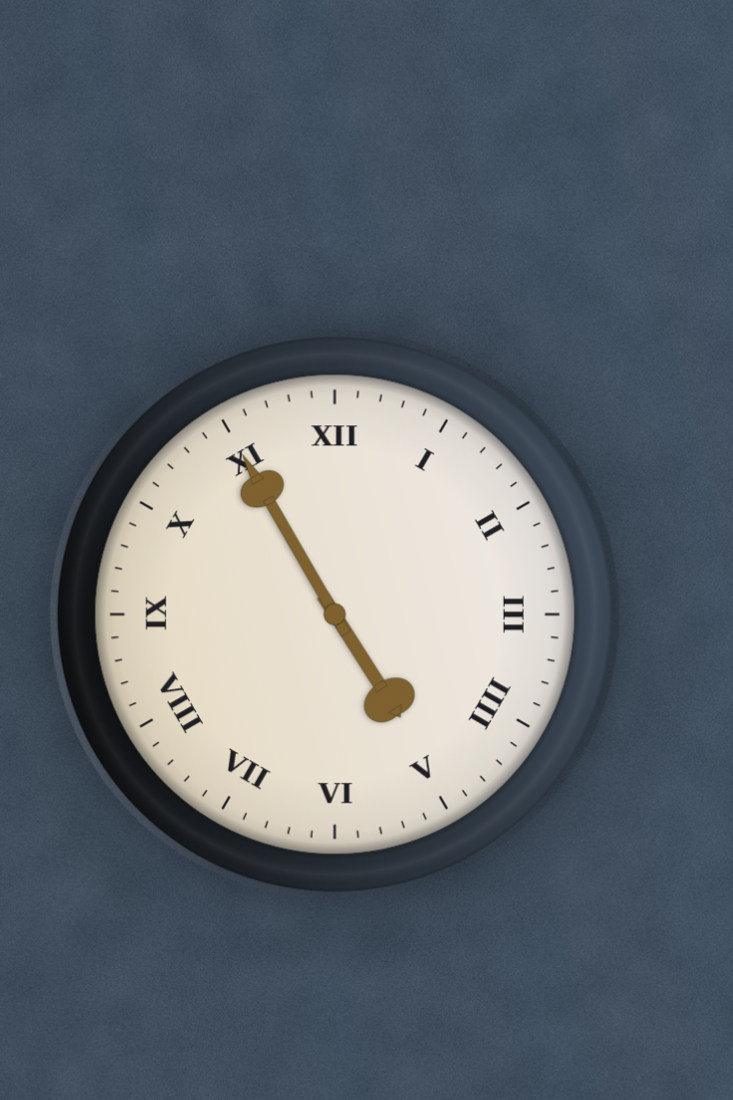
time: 4:55
